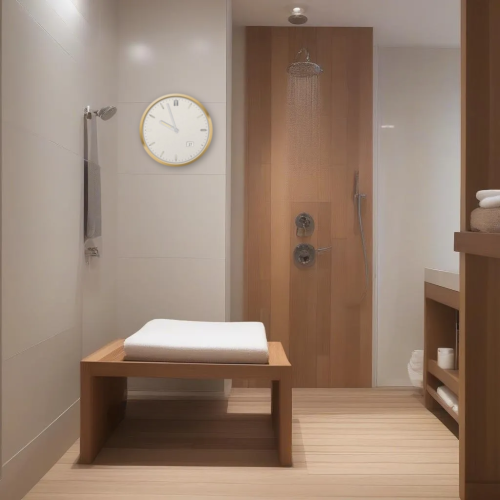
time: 9:57
